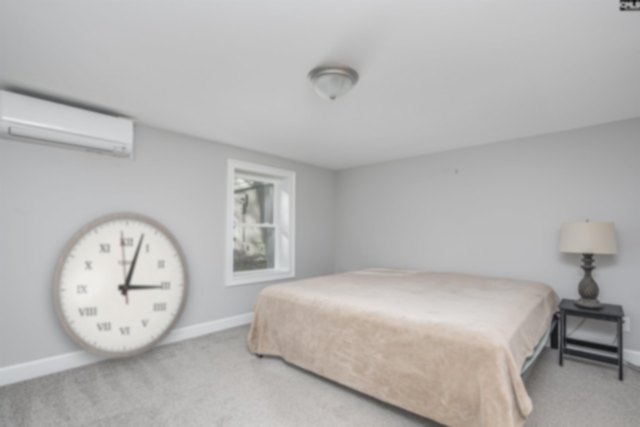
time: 3:02:59
